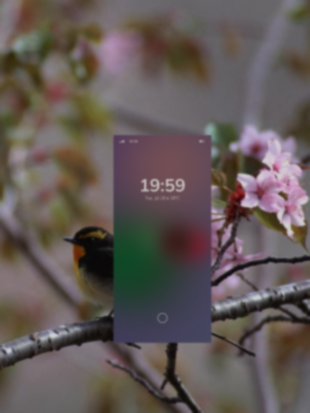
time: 19:59
